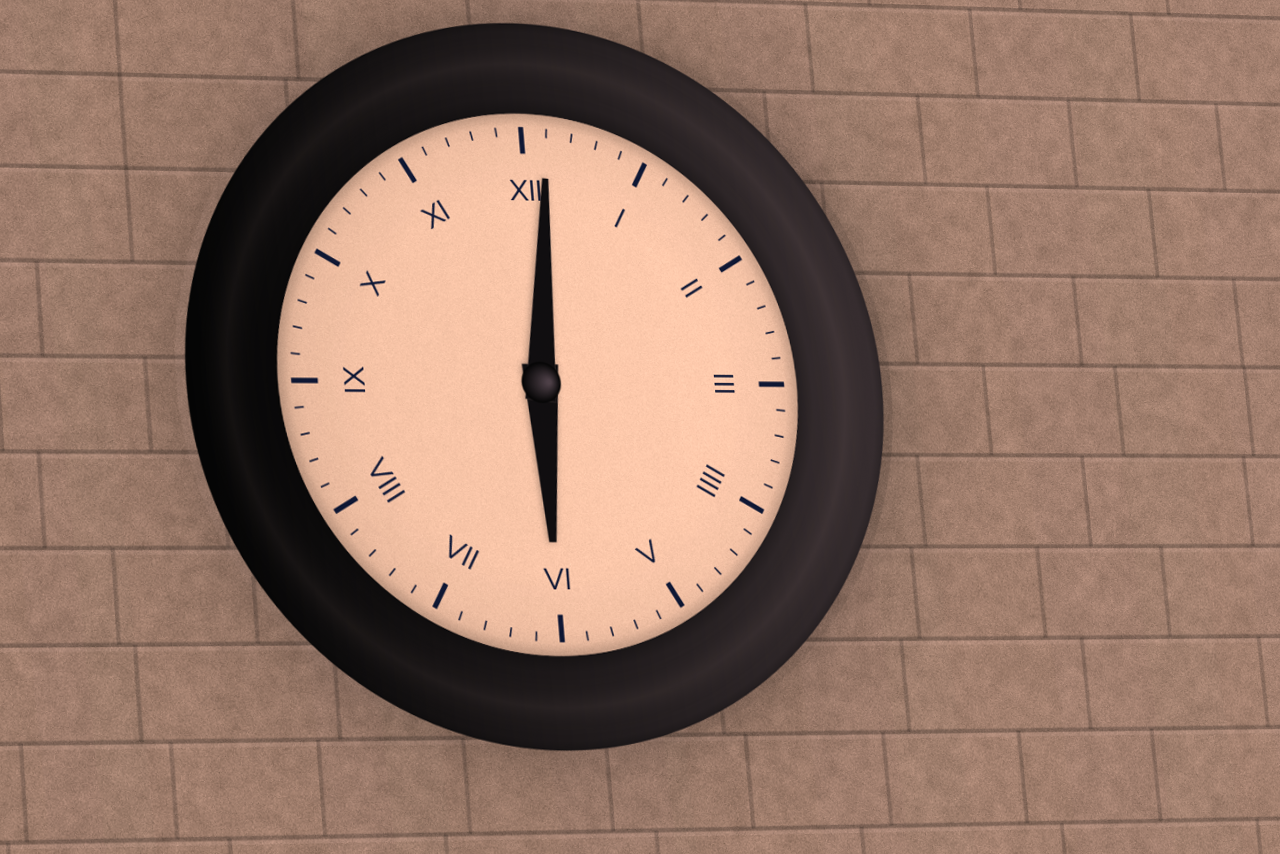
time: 6:01
